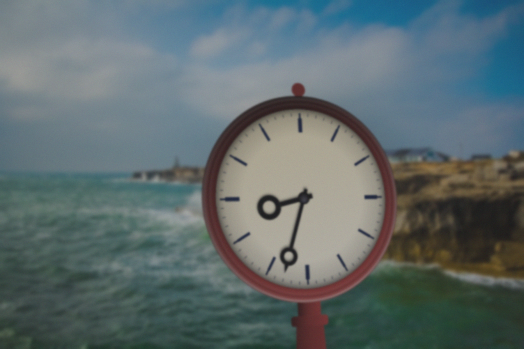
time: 8:33
